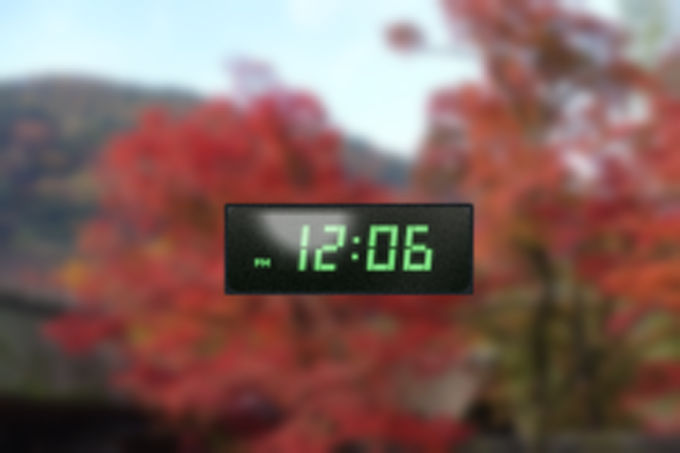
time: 12:06
